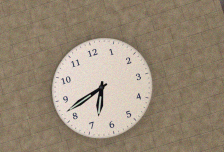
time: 6:42
